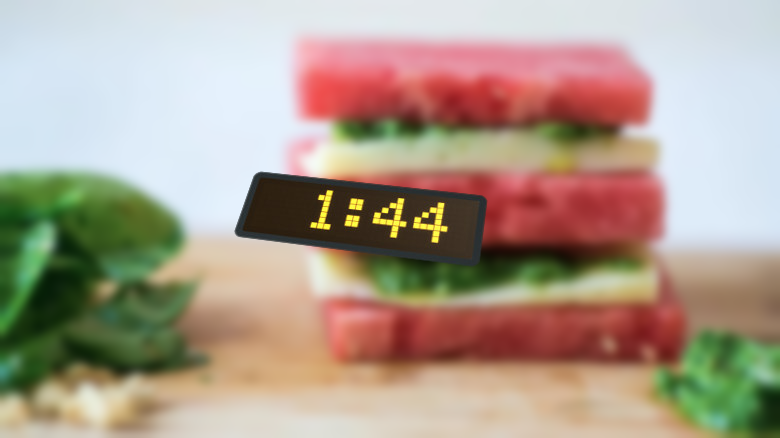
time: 1:44
